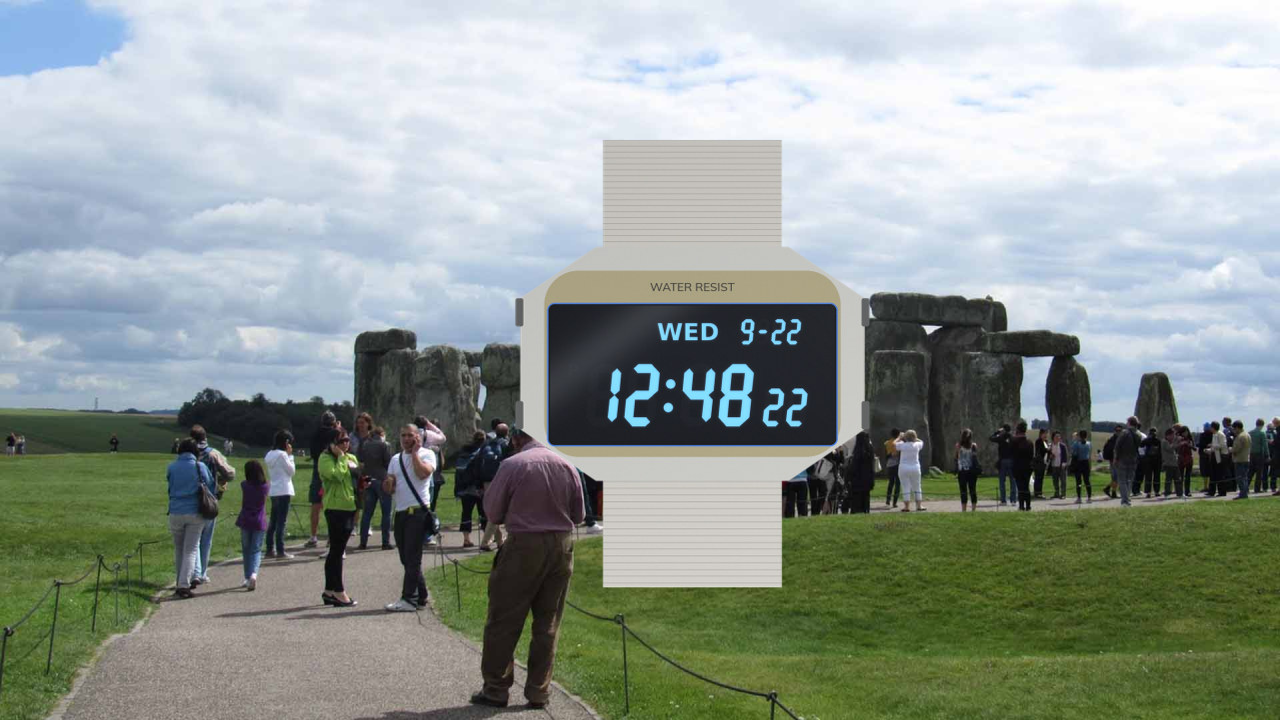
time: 12:48:22
